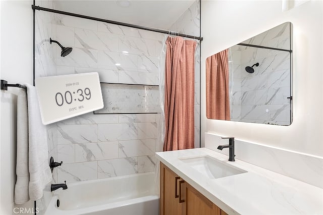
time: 0:39
